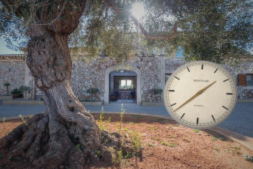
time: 1:38
